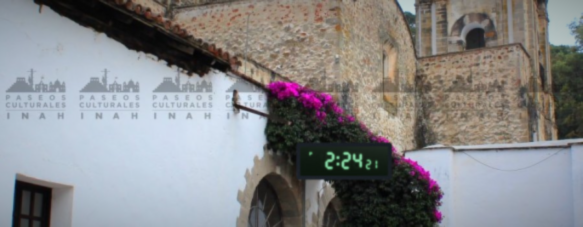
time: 2:24
